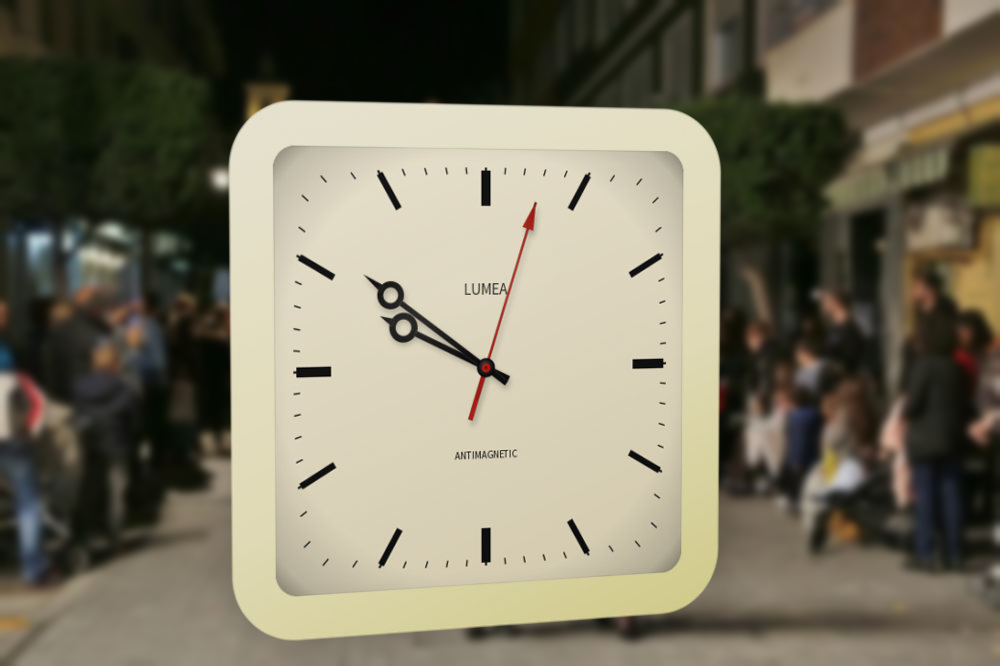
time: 9:51:03
